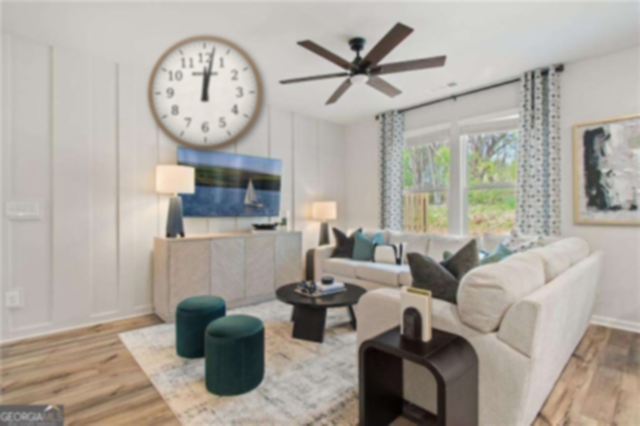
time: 12:02
